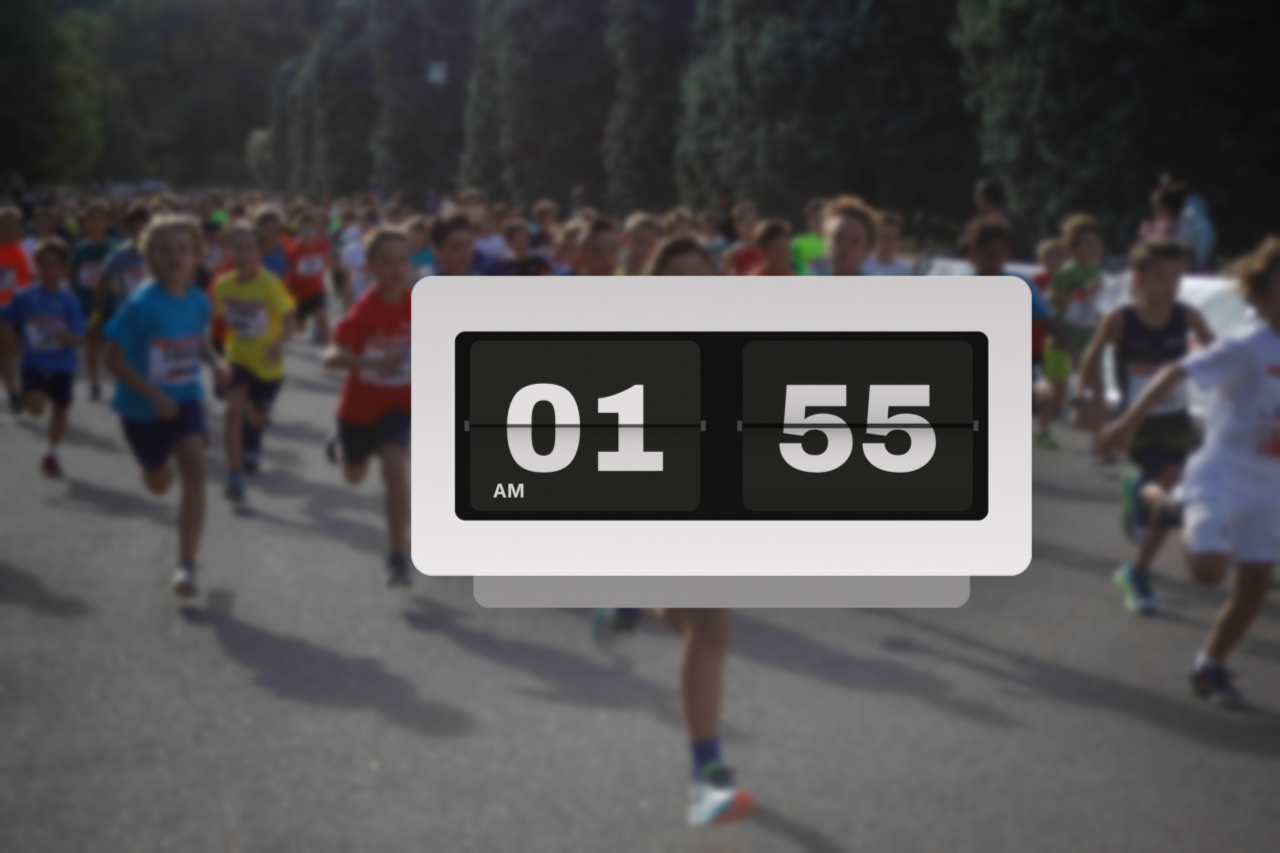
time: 1:55
